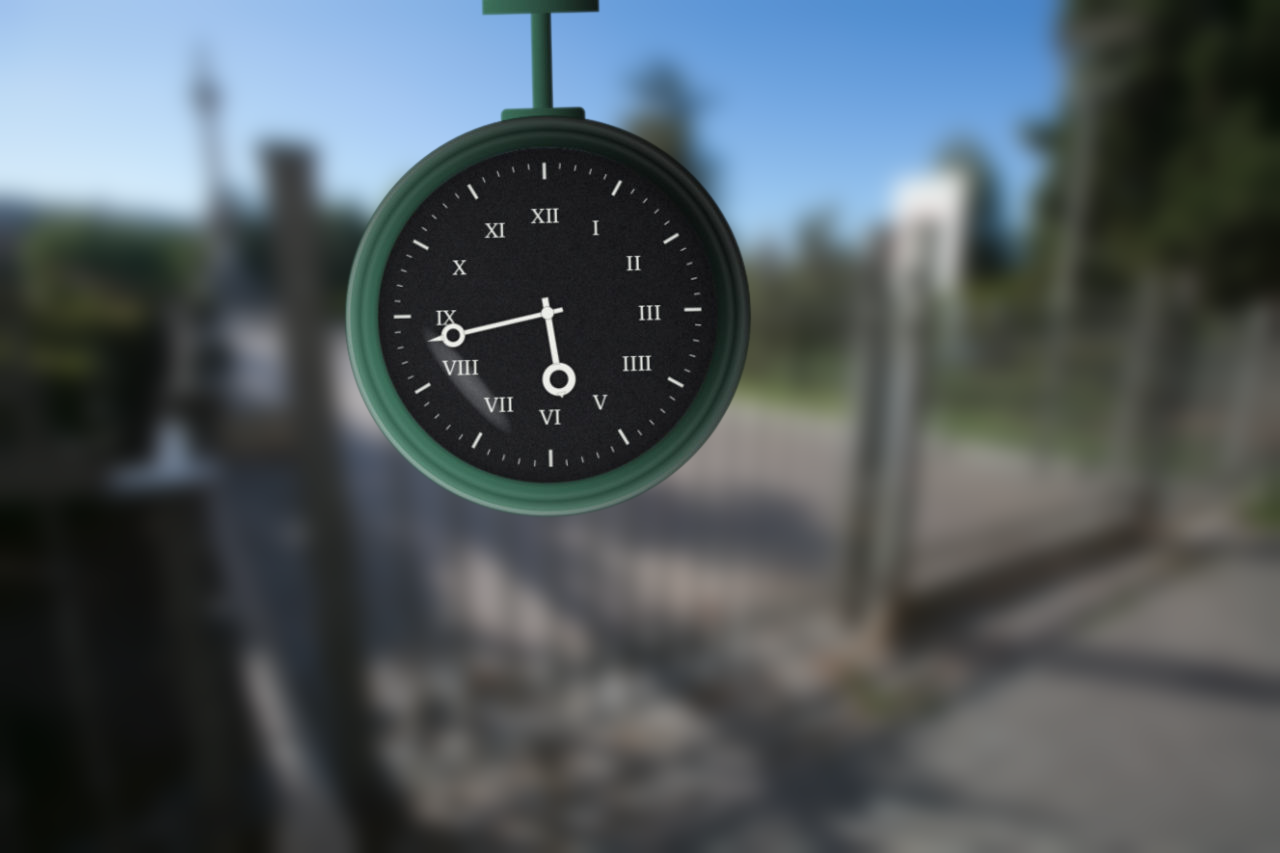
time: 5:43
